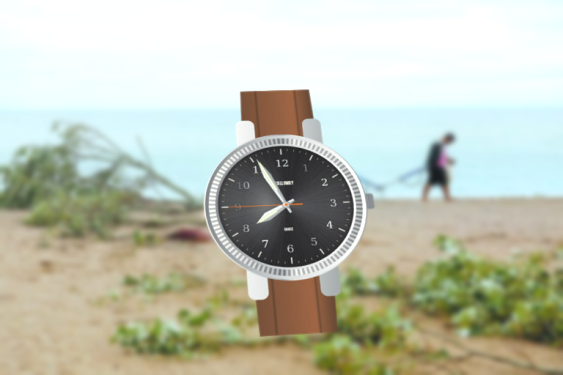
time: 7:55:45
